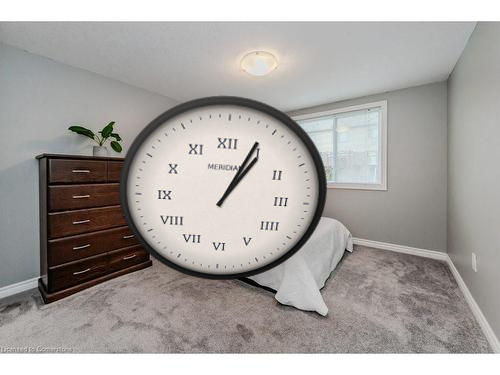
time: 1:04
